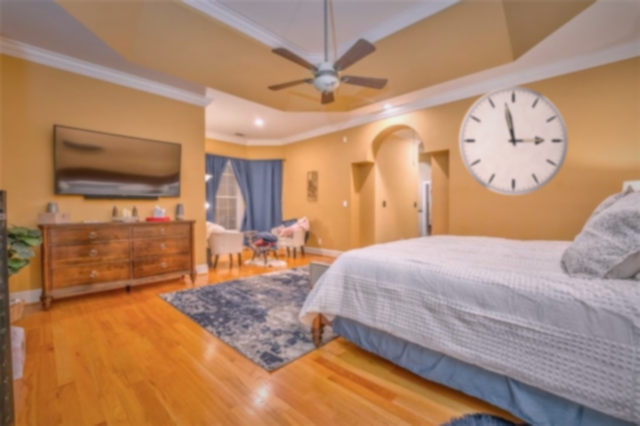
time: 2:58
